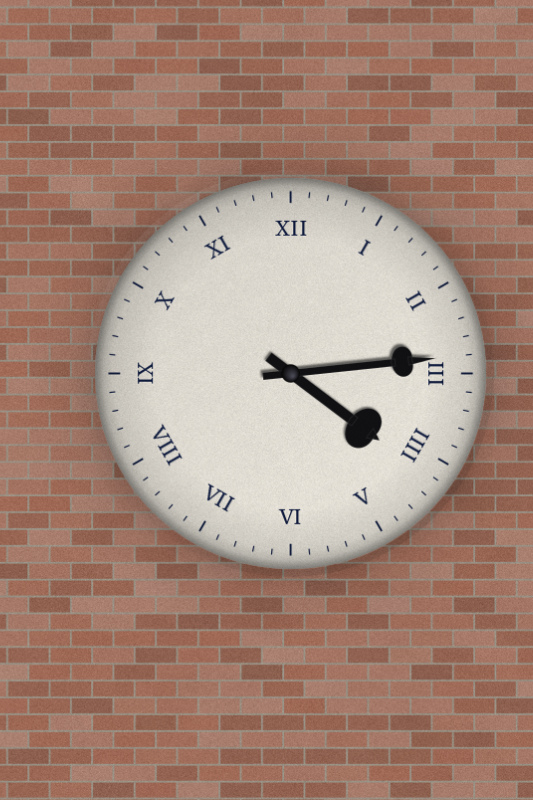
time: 4:14
